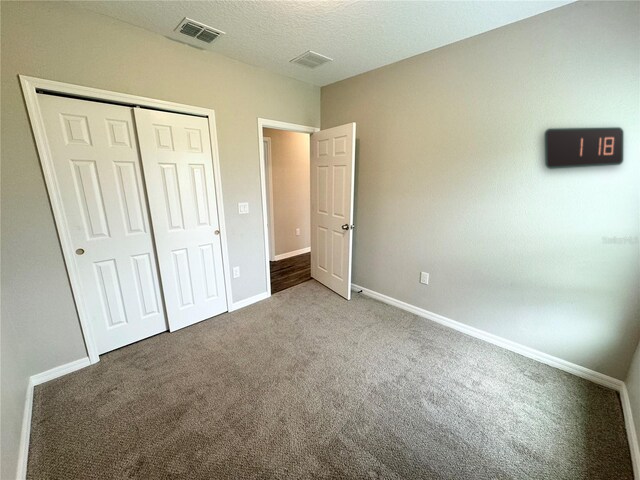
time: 1:18
